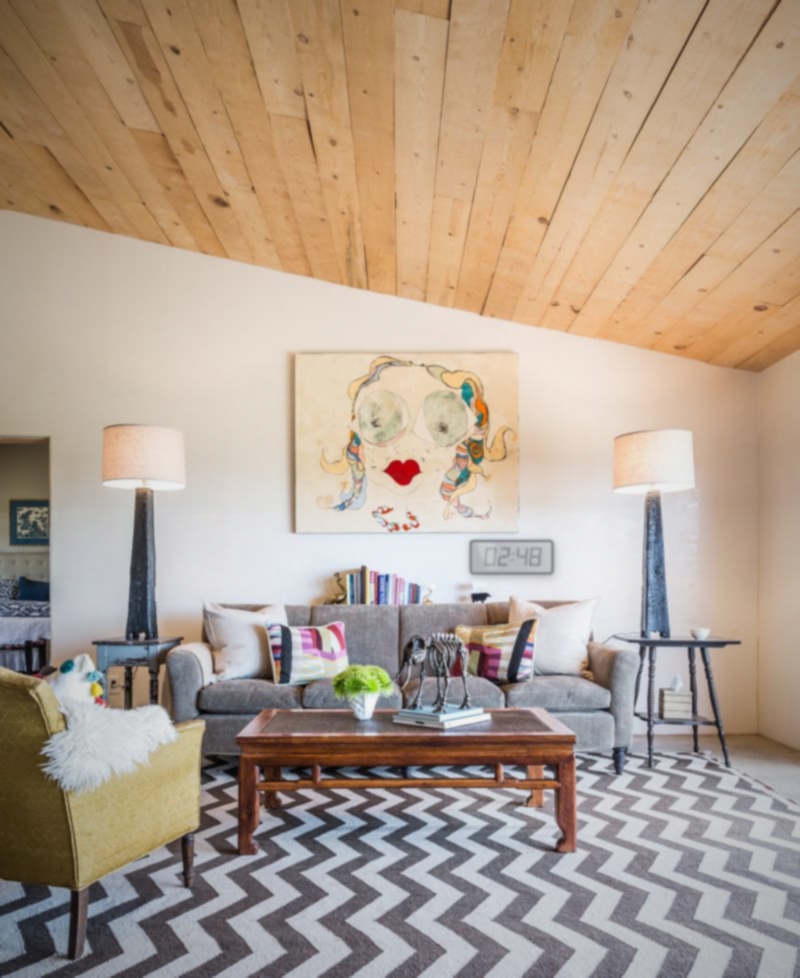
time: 2:48
